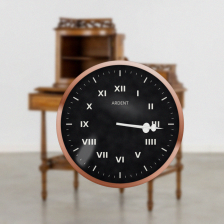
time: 3:16
